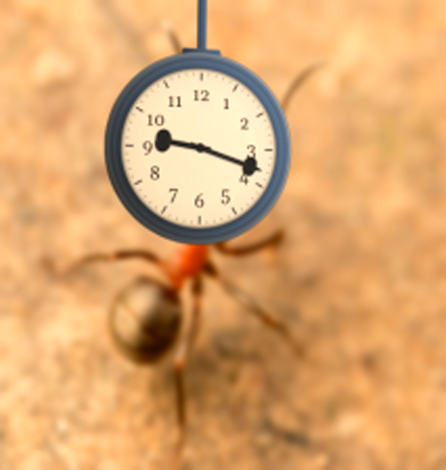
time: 9:18
